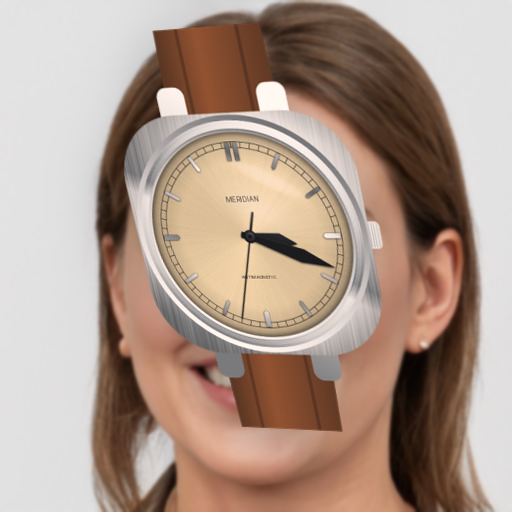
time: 3:18:33
